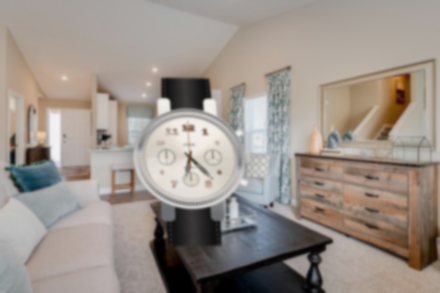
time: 6:23
